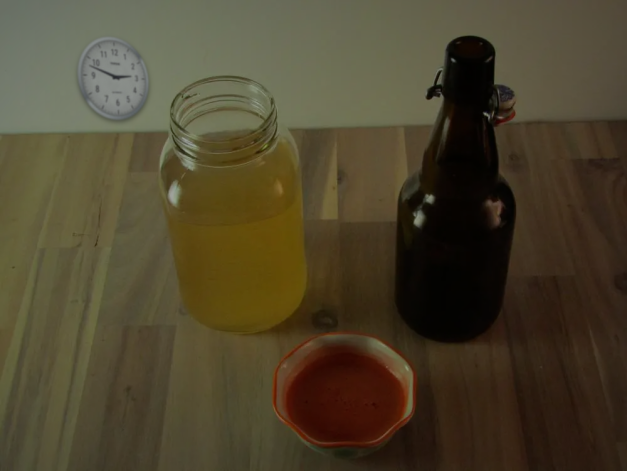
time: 2:48
